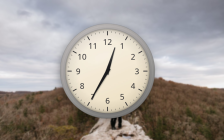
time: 12:35
